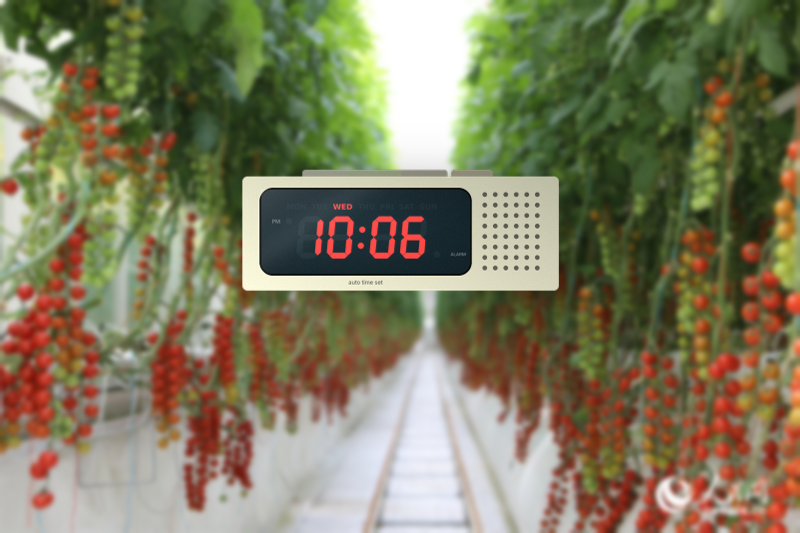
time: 10:06
